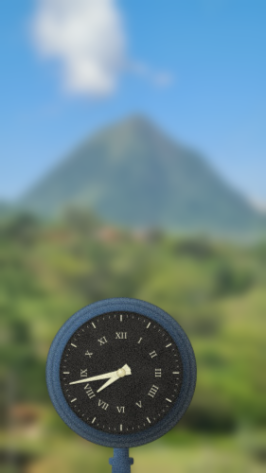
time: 7:43
